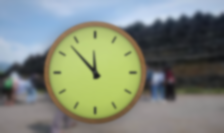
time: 11:53
